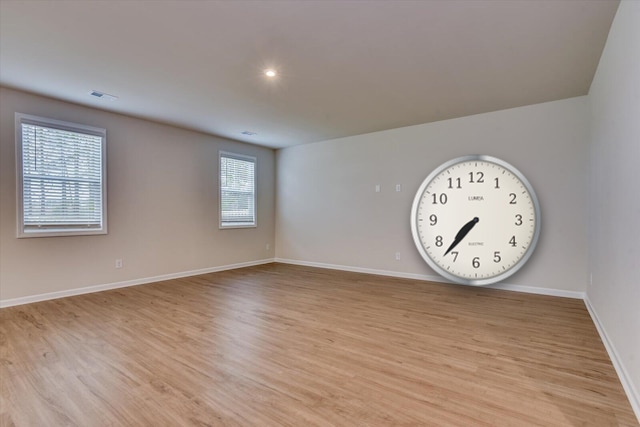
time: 7:37
